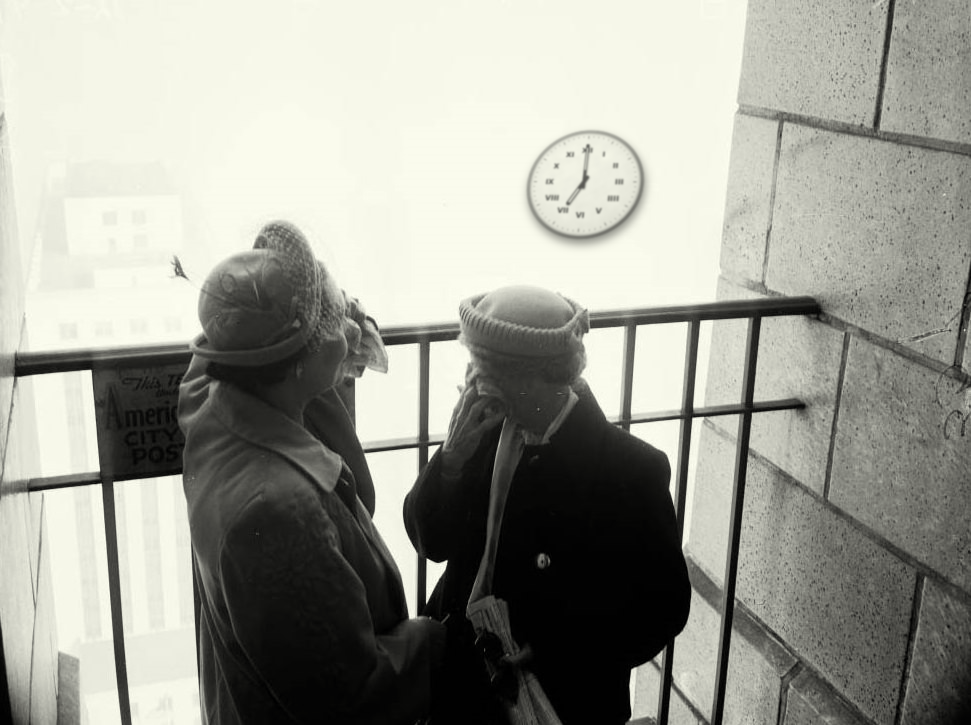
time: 7:00
